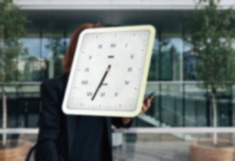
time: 6:33
